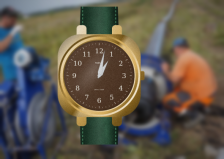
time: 1:02
